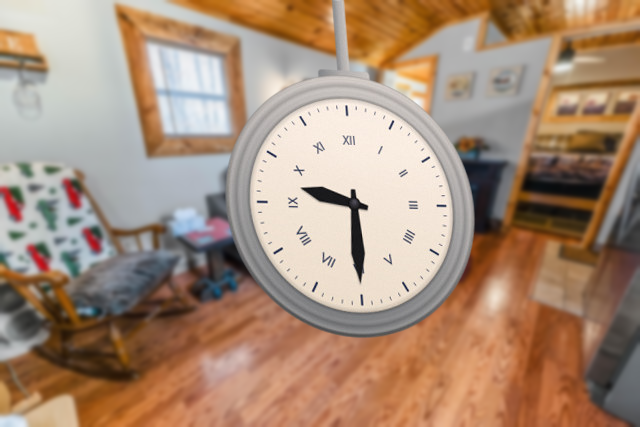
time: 9:30
